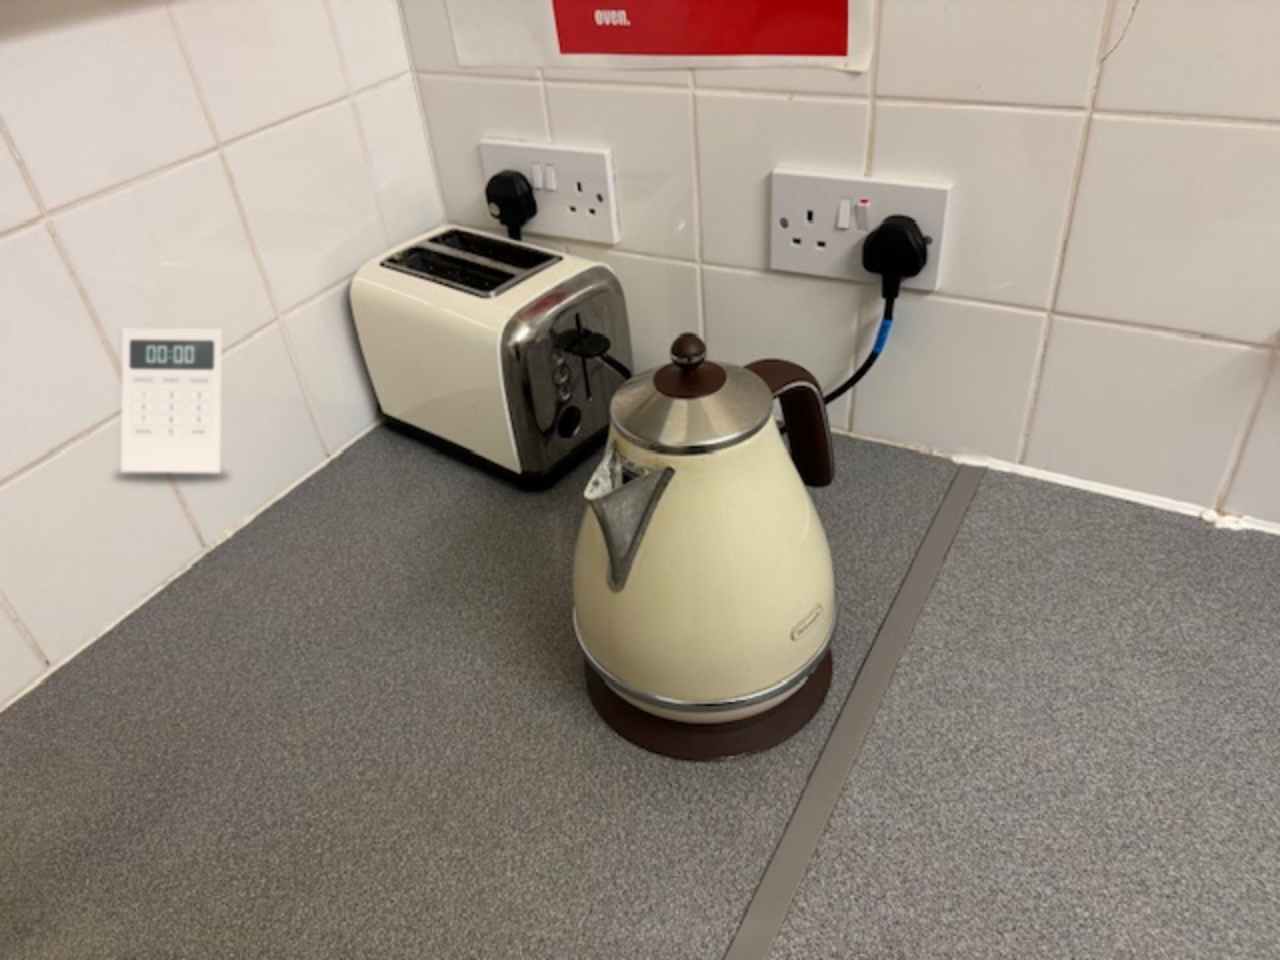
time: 0:00
